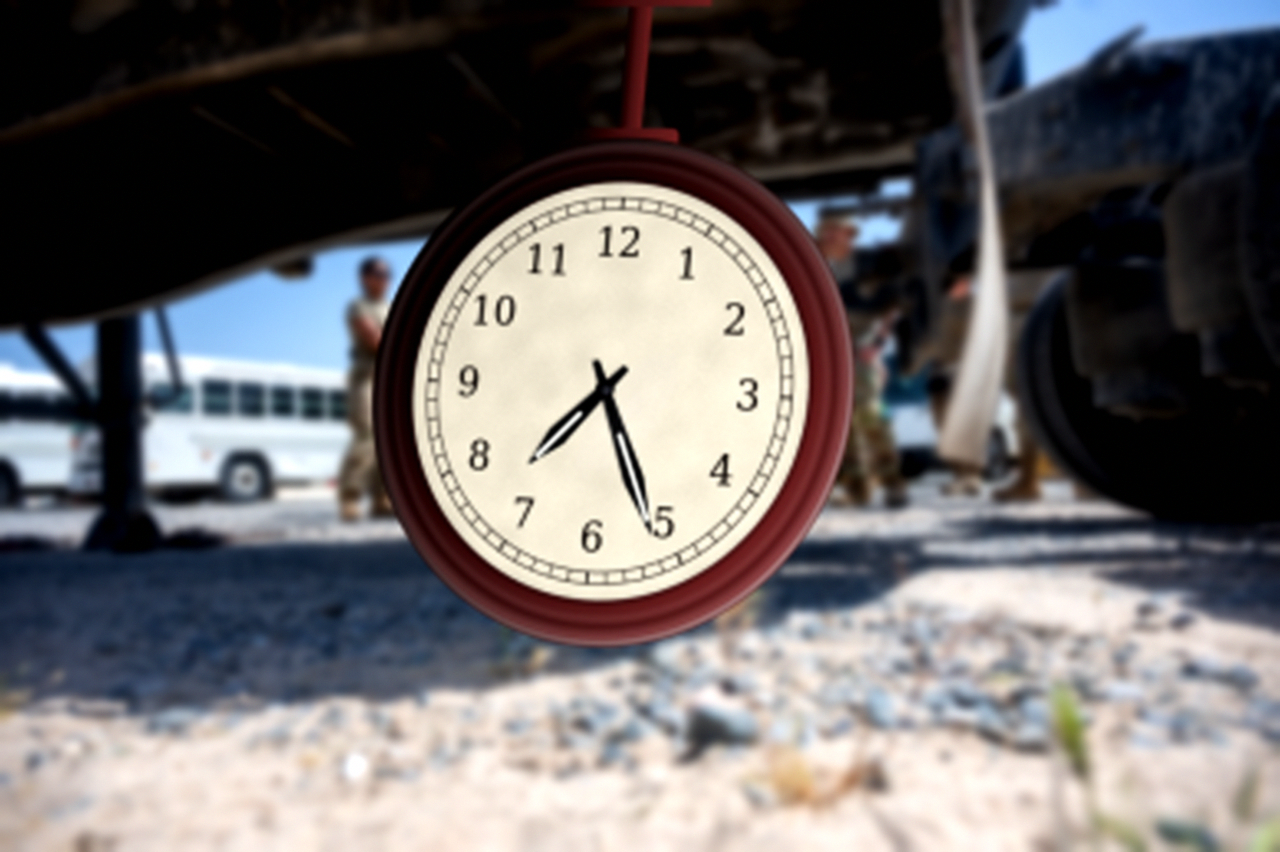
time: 7:26
